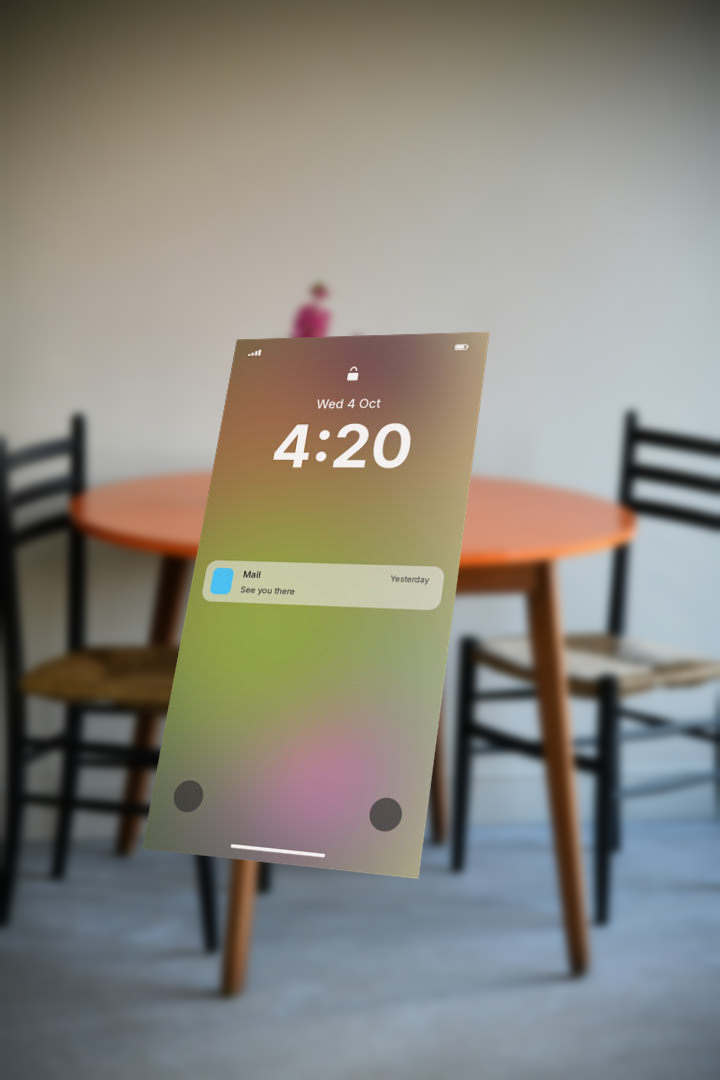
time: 4:20
